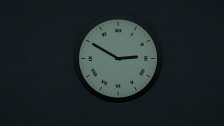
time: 2:50
